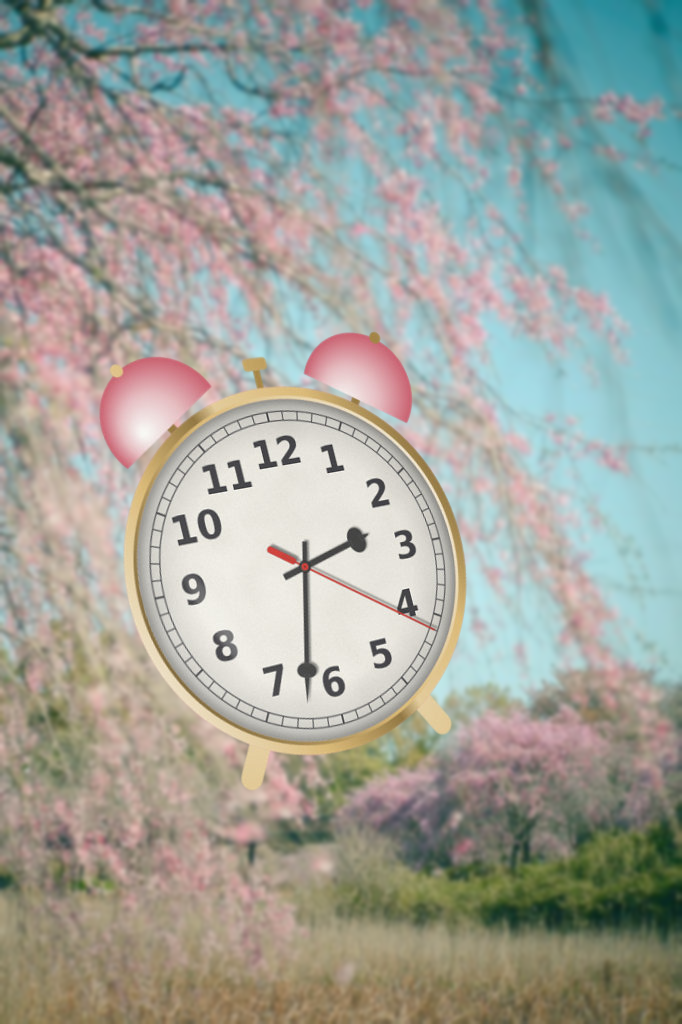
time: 2:32:21
